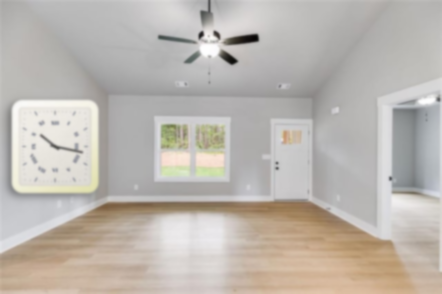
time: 10:17
